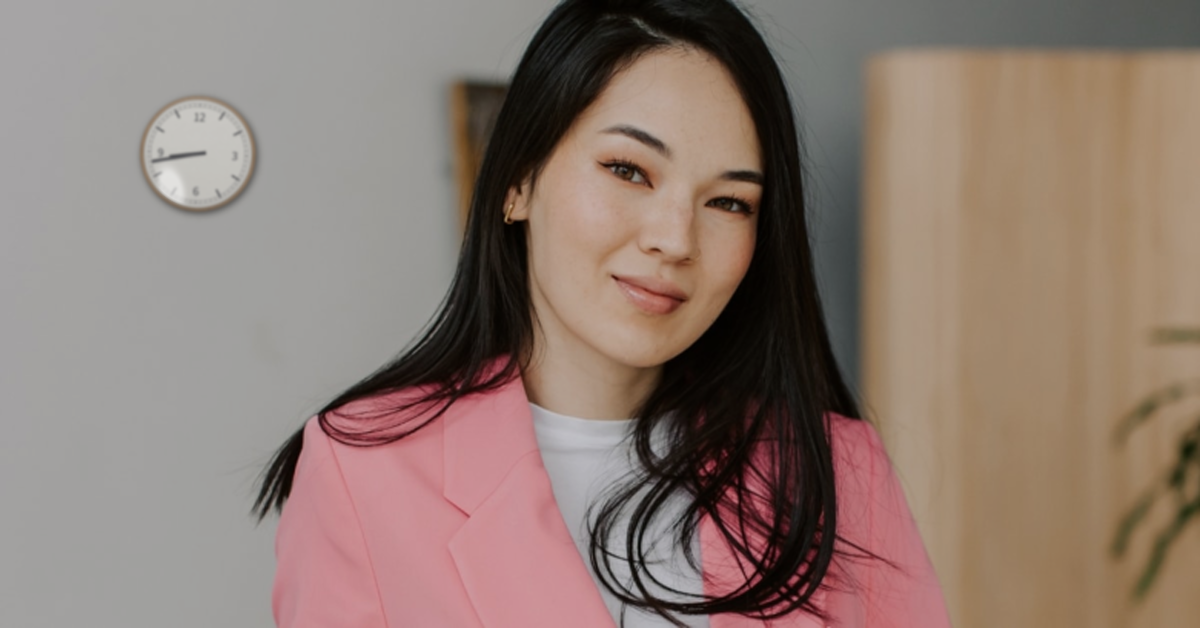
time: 8:43
